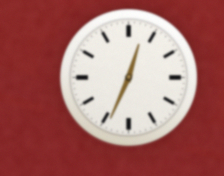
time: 12:34
